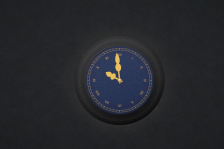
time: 9:59
